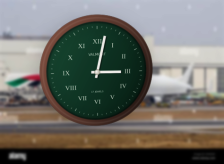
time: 3:02
